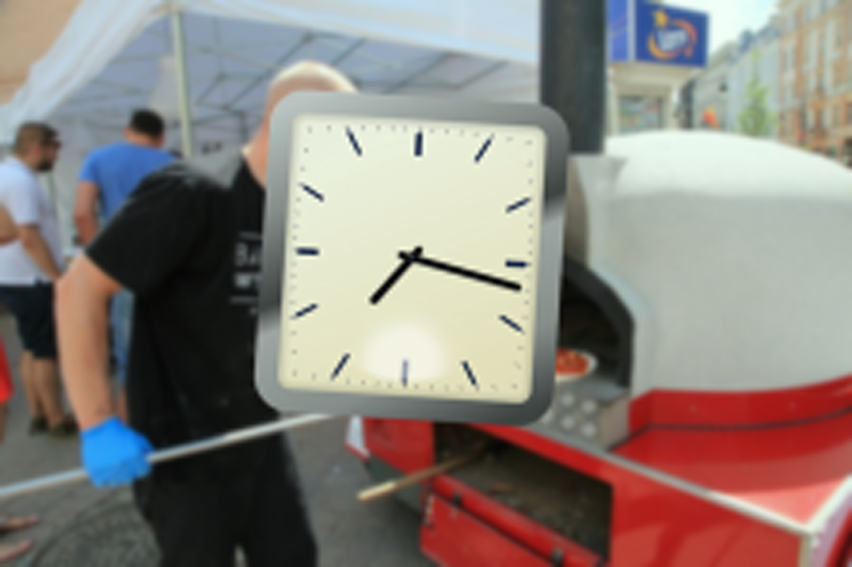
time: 7:17
